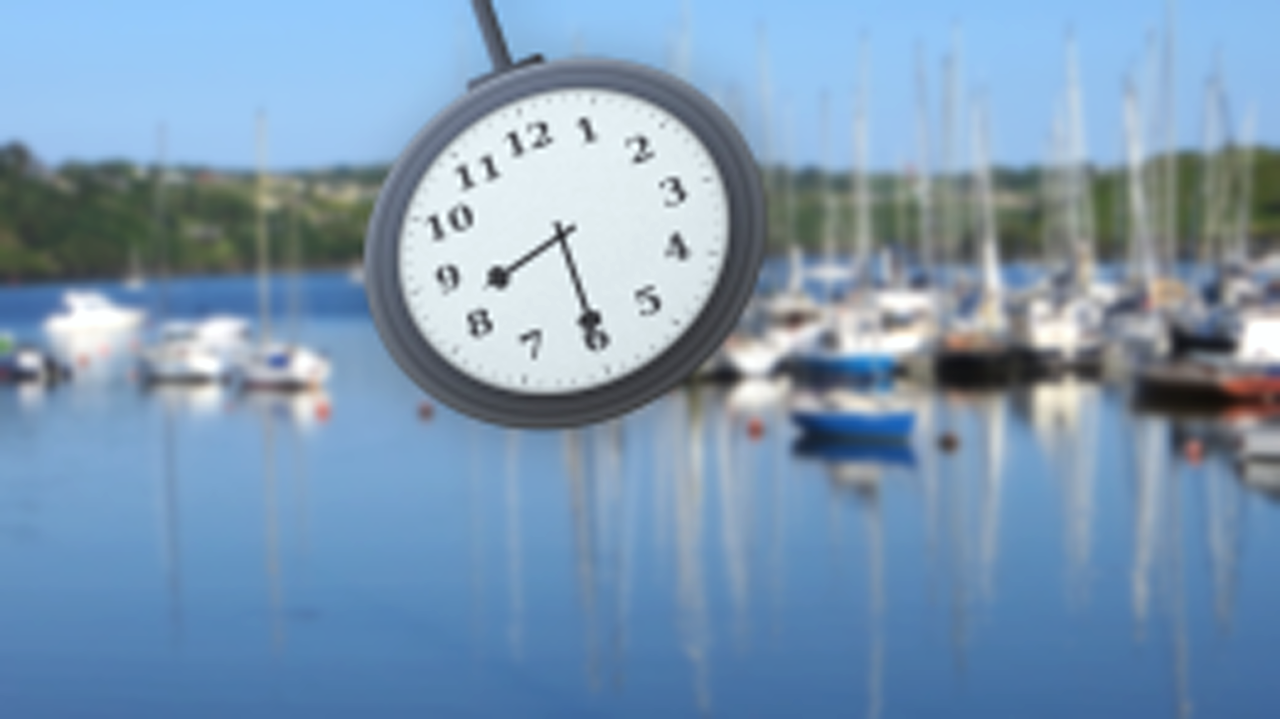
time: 8:30
